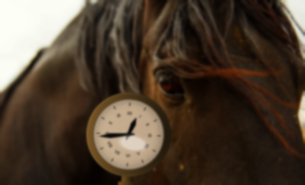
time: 12:44
